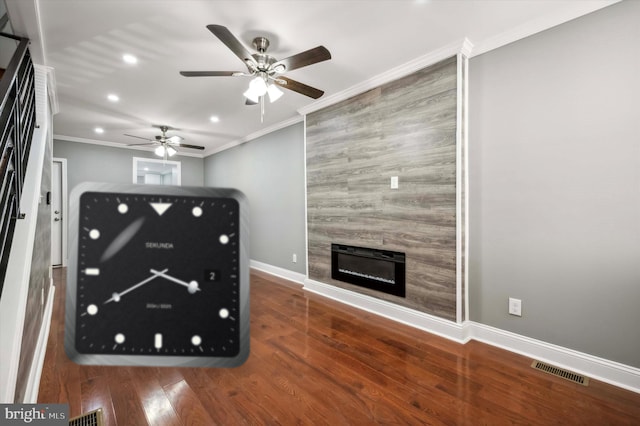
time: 3:40
